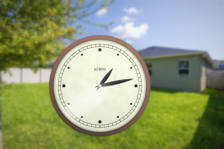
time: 1:13
